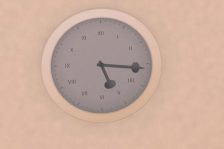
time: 5:16
